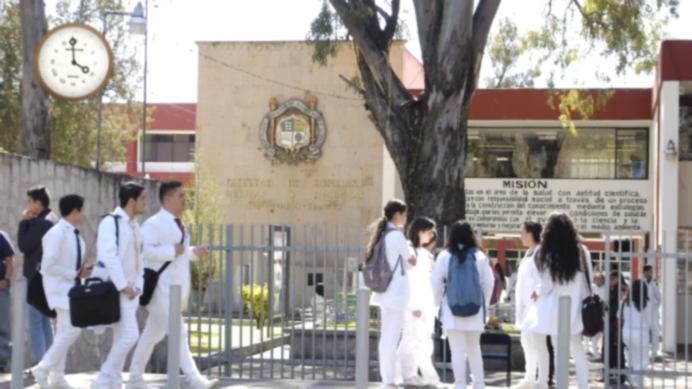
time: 3:59
